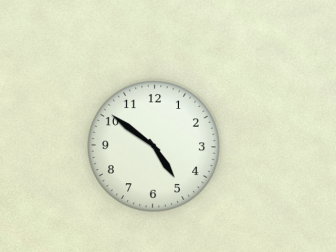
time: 4:51
